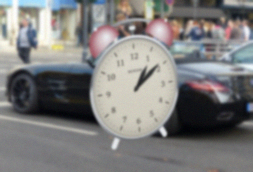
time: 1:09
